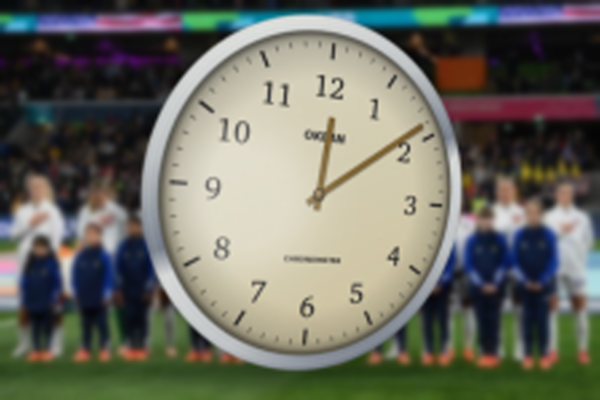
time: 12:09
